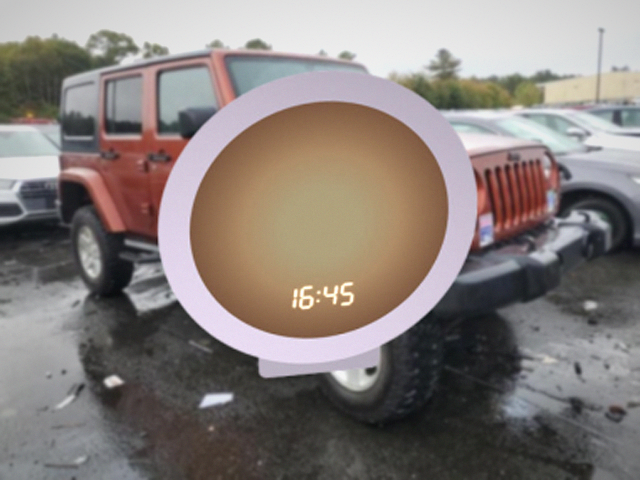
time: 16:45
